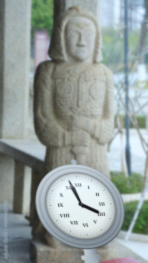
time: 3:57
